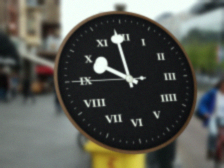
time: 9:58:45
